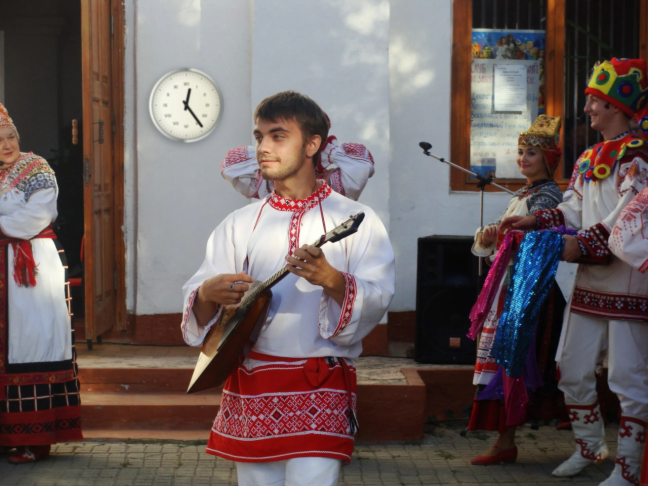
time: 12:24
